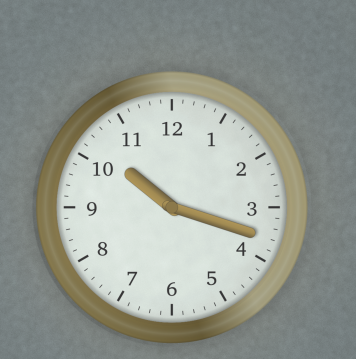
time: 10:18
